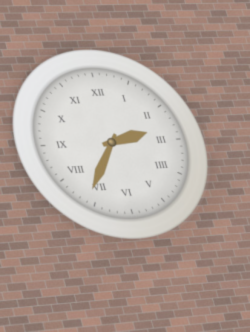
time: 2:36
